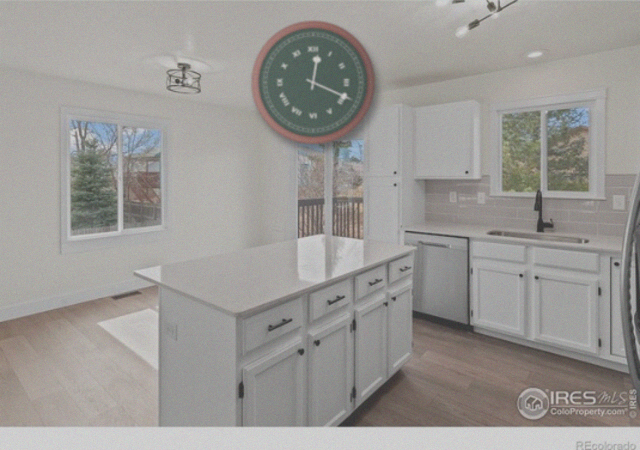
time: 12:19
